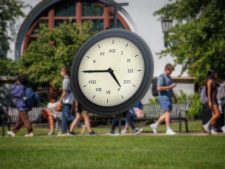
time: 4:45
